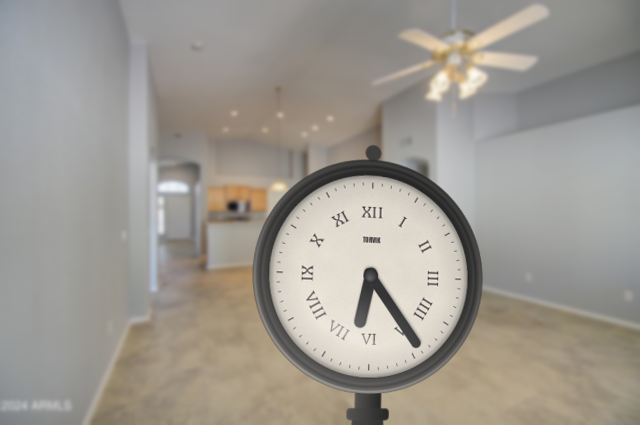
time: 6:24
